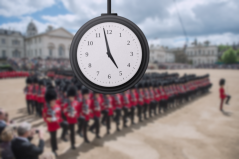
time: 4:58
